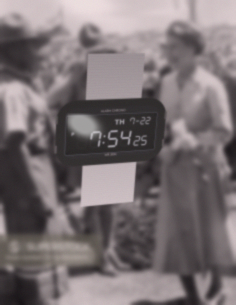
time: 7:54:25
